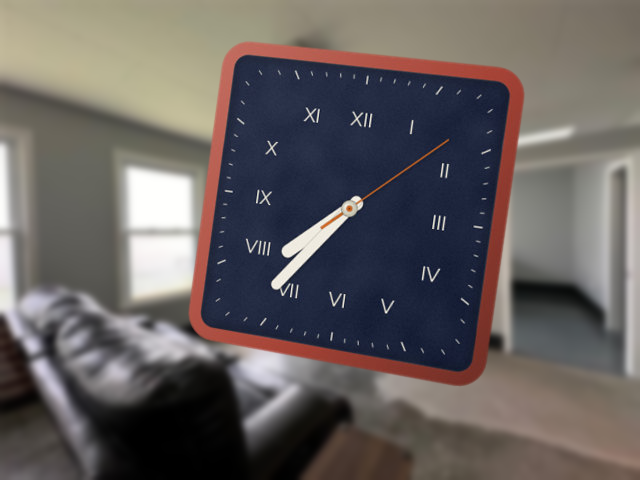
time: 7:36:08
